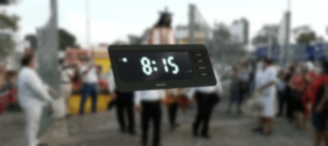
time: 8:15
